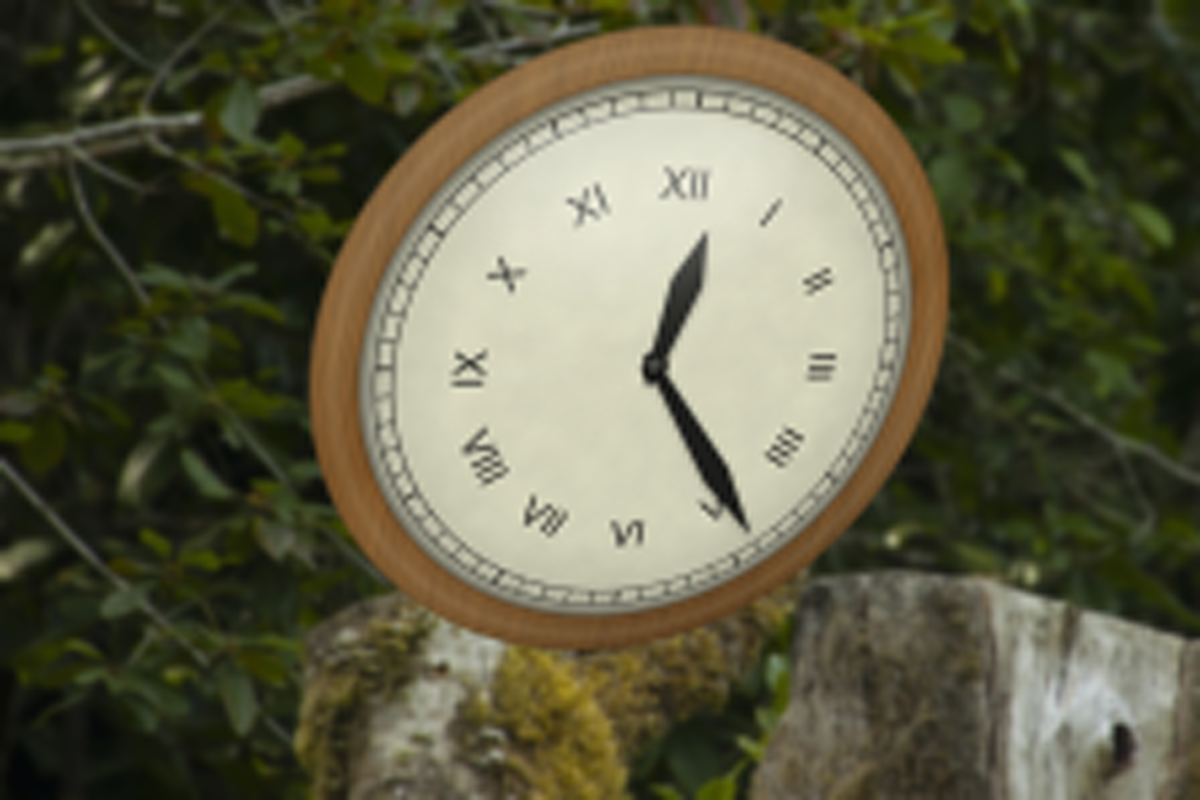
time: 12:24
